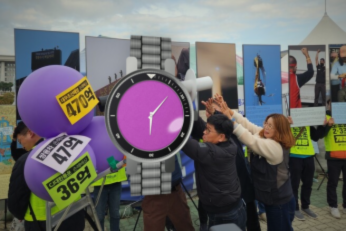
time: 6:07
